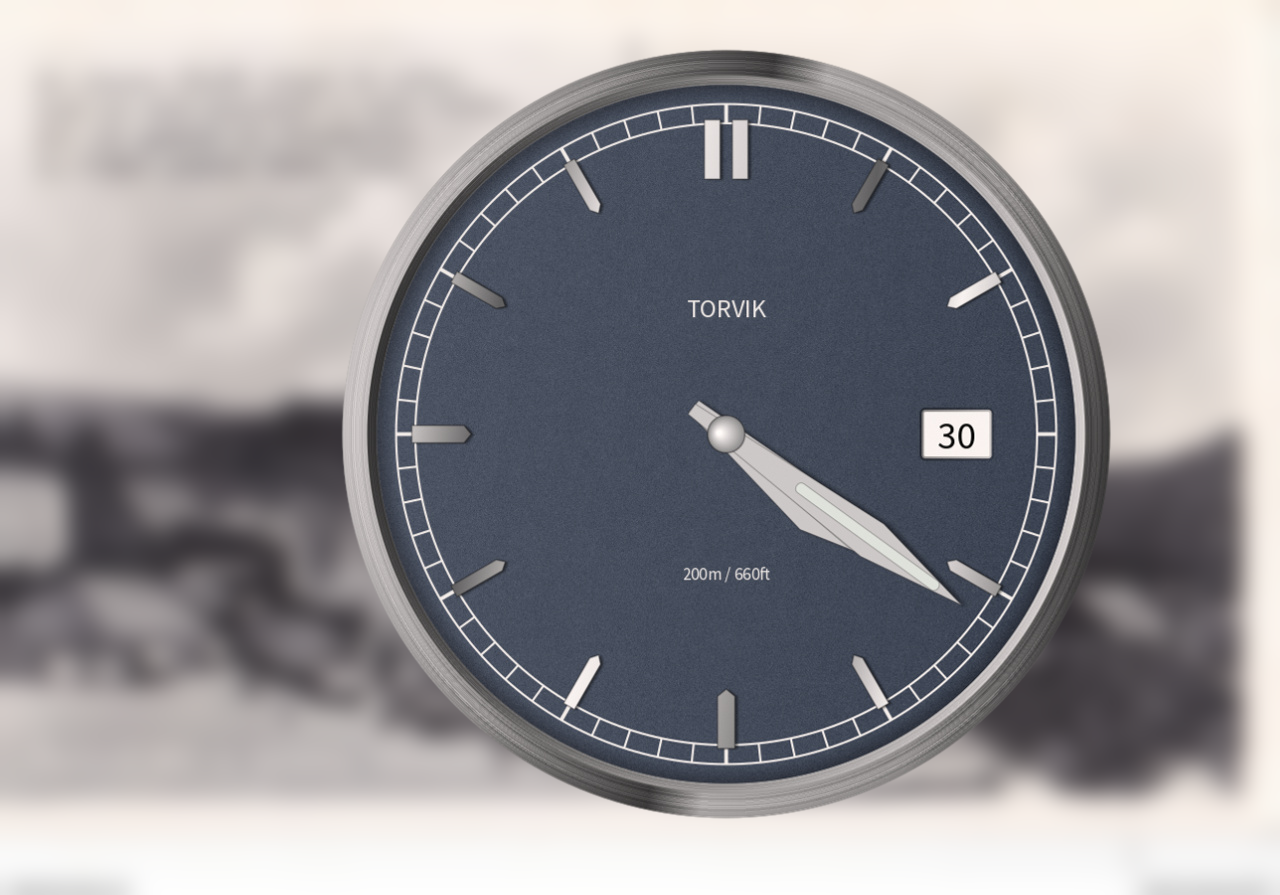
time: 4:21
